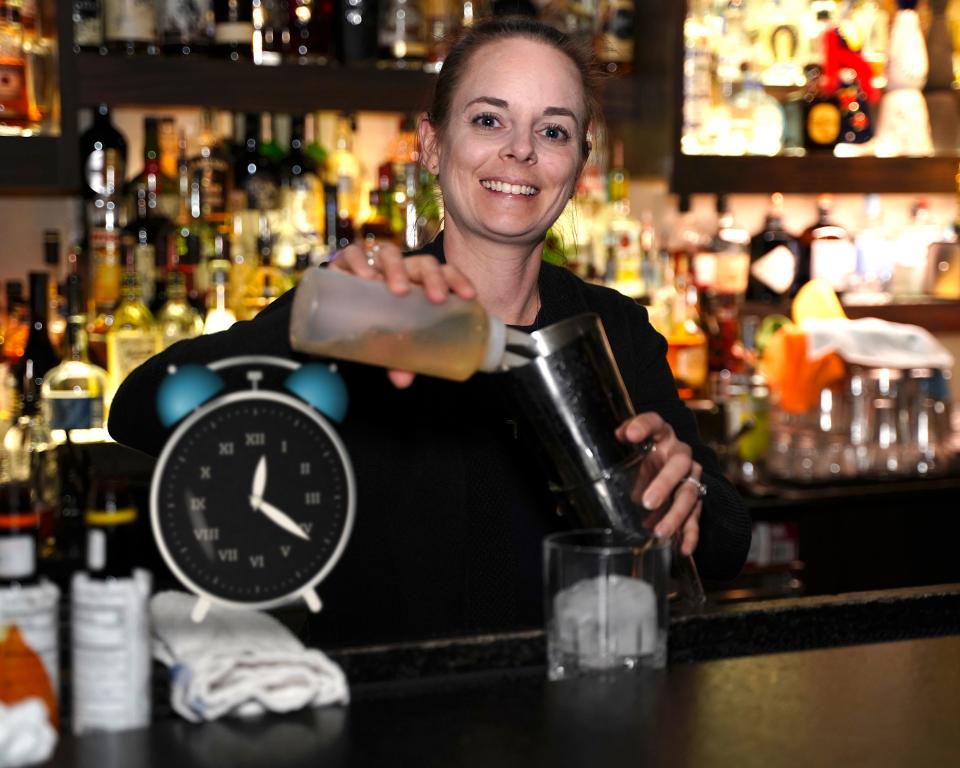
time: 12:21
